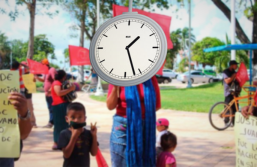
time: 1:27
